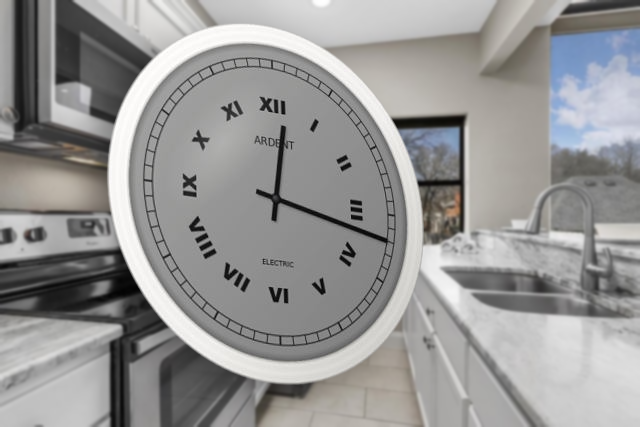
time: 12:17
